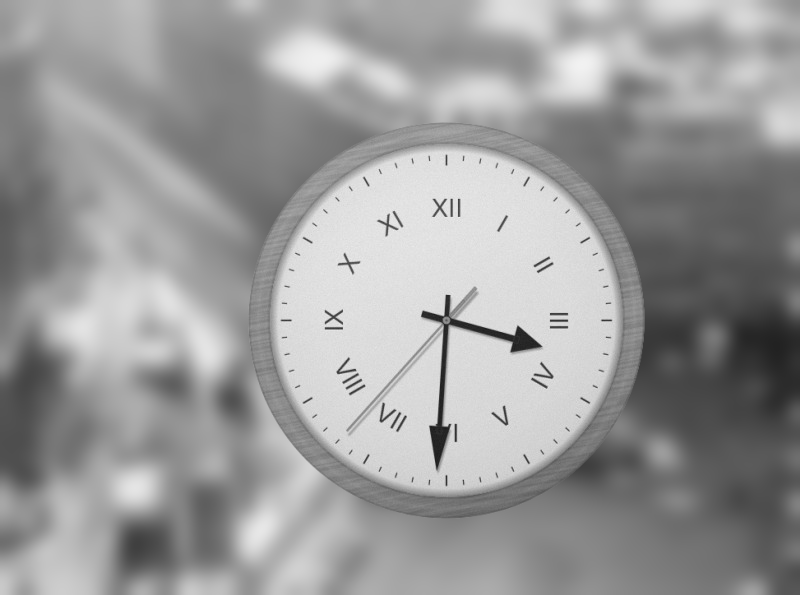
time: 3:30:37
